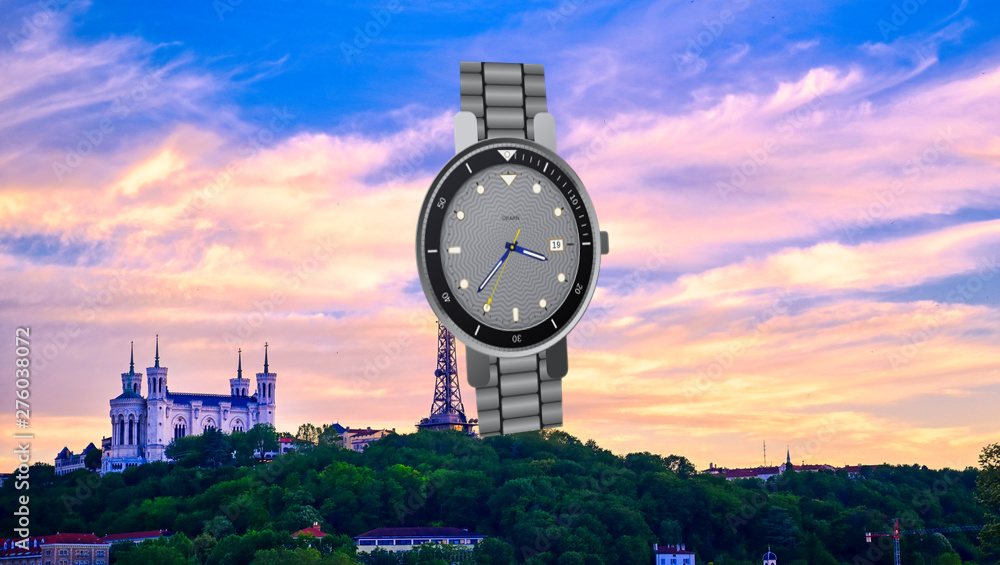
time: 3:37:35
